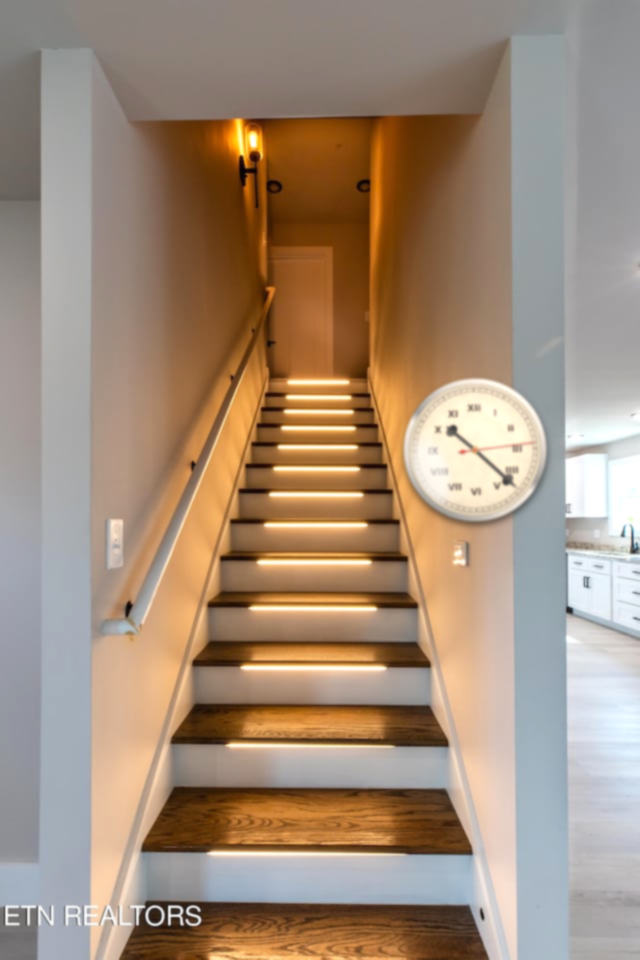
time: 10:22:14
